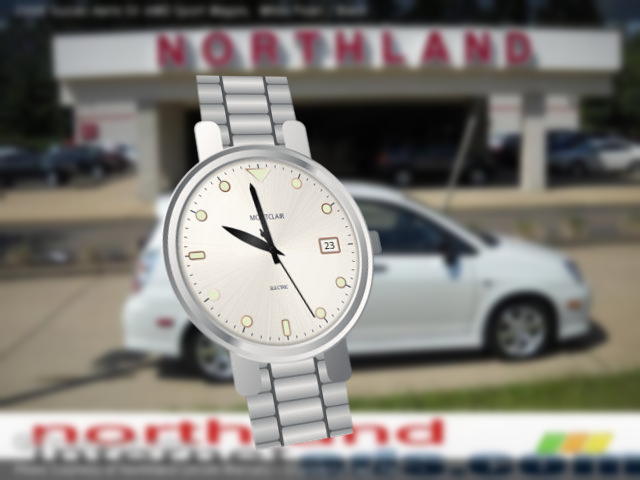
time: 9:58:26
